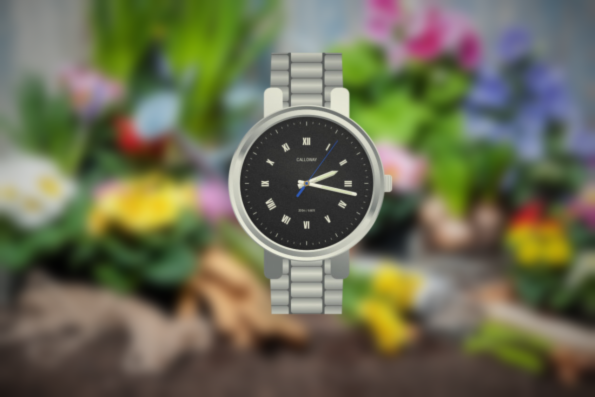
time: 2:17:06
